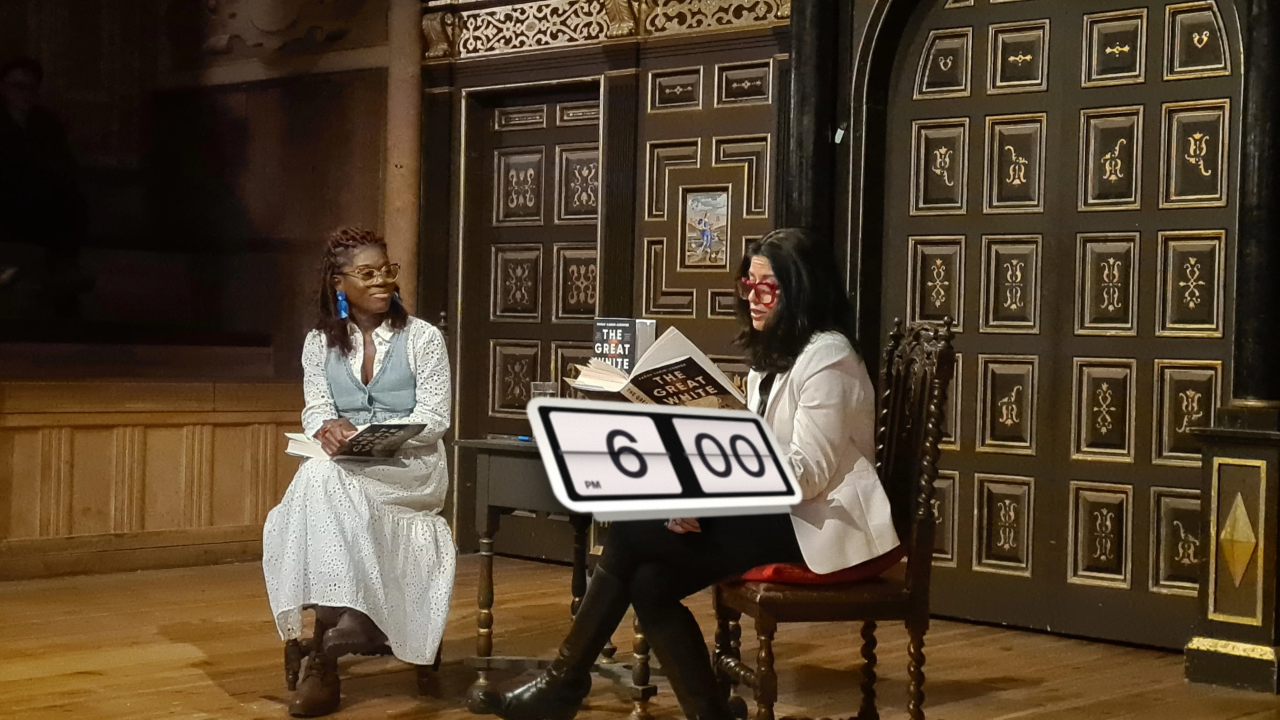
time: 6:00
